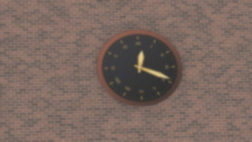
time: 12:19
